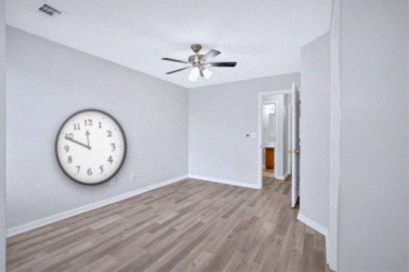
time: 11:49
